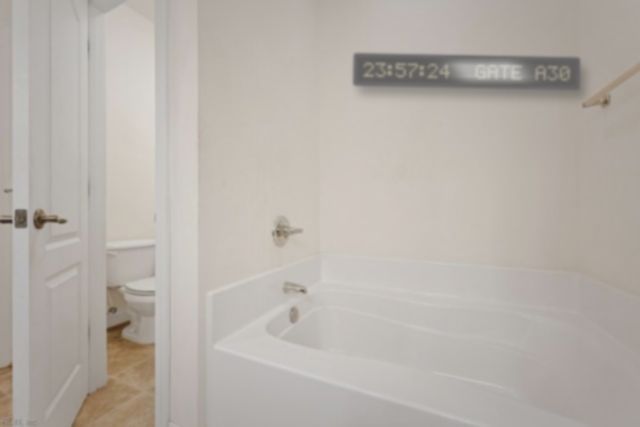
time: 23:57:24
